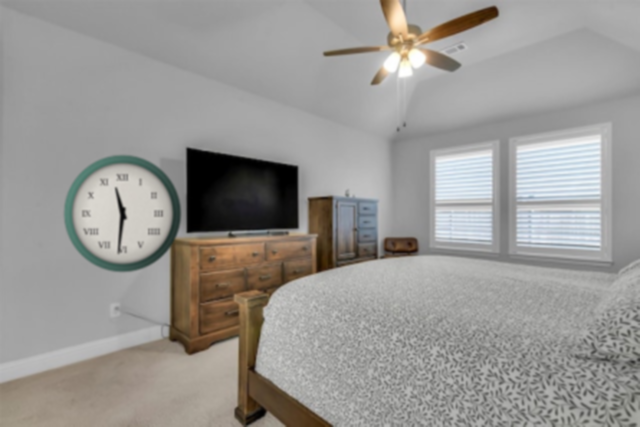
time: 11:31
